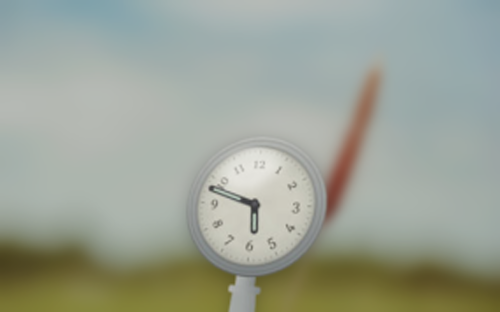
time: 5:48
